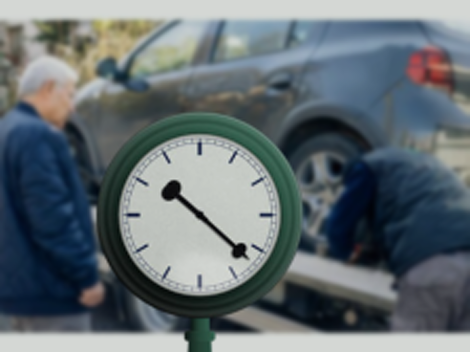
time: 10:22
